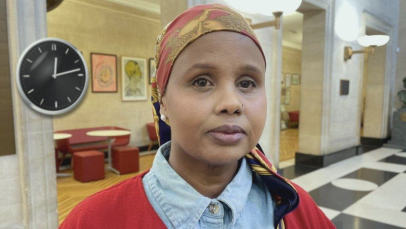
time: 12:13
